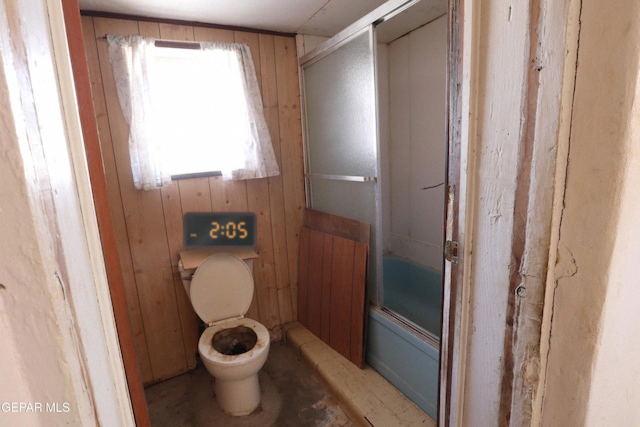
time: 2:05
